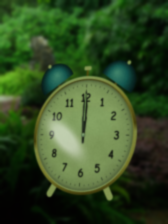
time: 12:00
